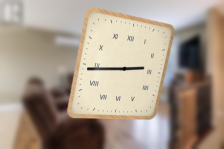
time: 2:44
